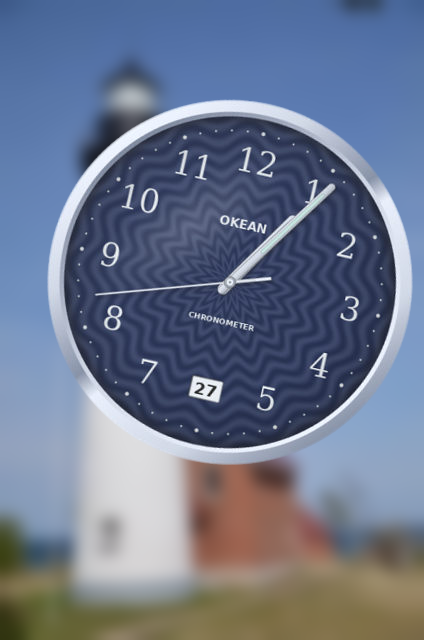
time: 1:05:42
